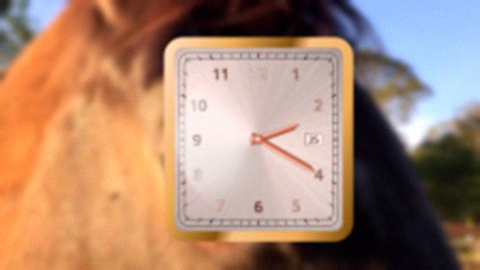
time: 2:20
